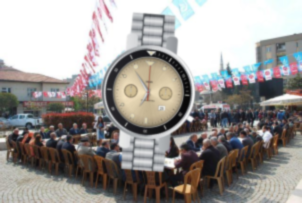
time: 6:54
